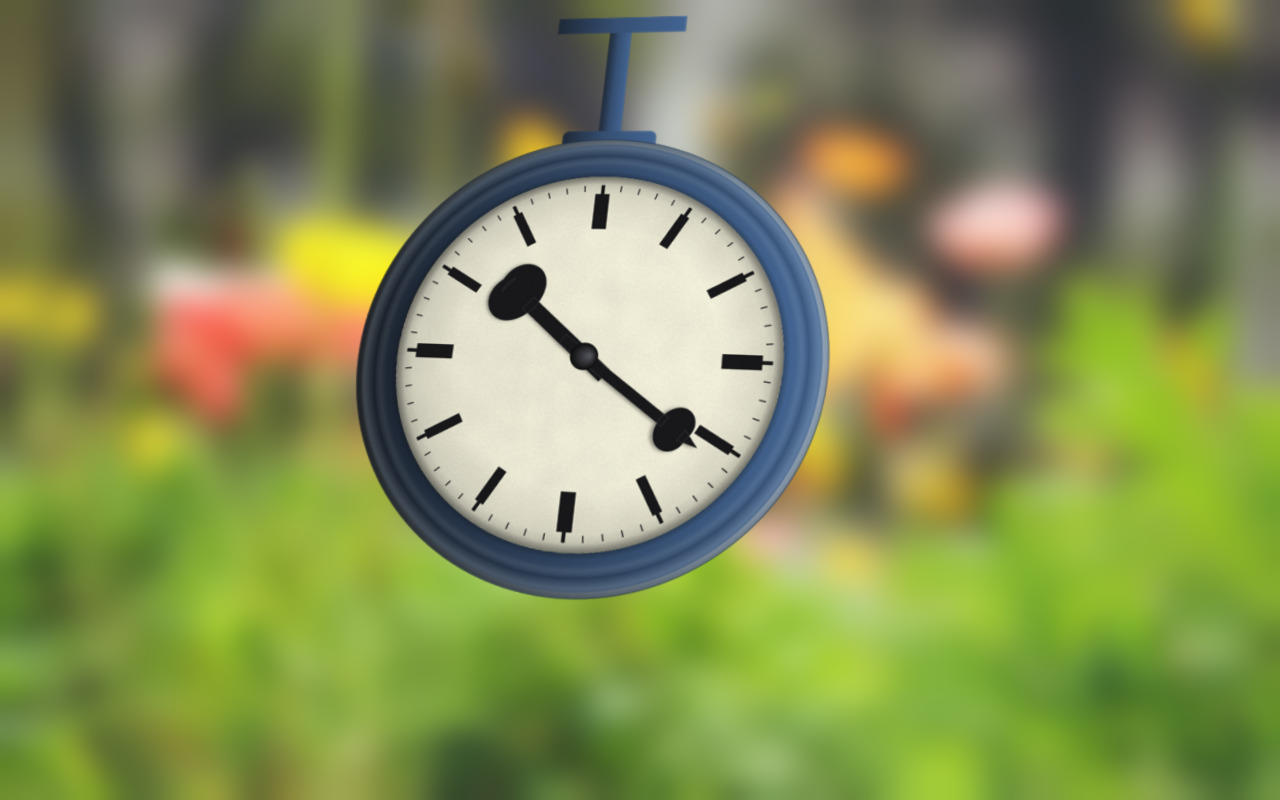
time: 10:21
